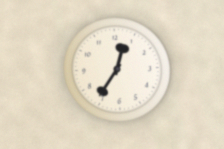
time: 12:36
